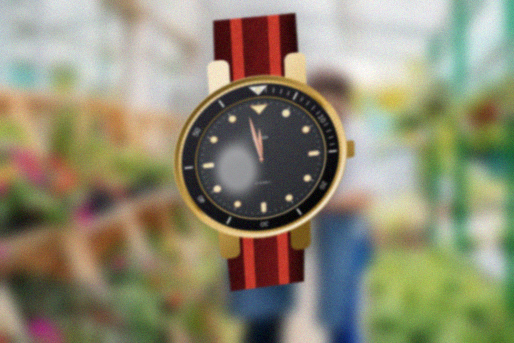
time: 11:58
